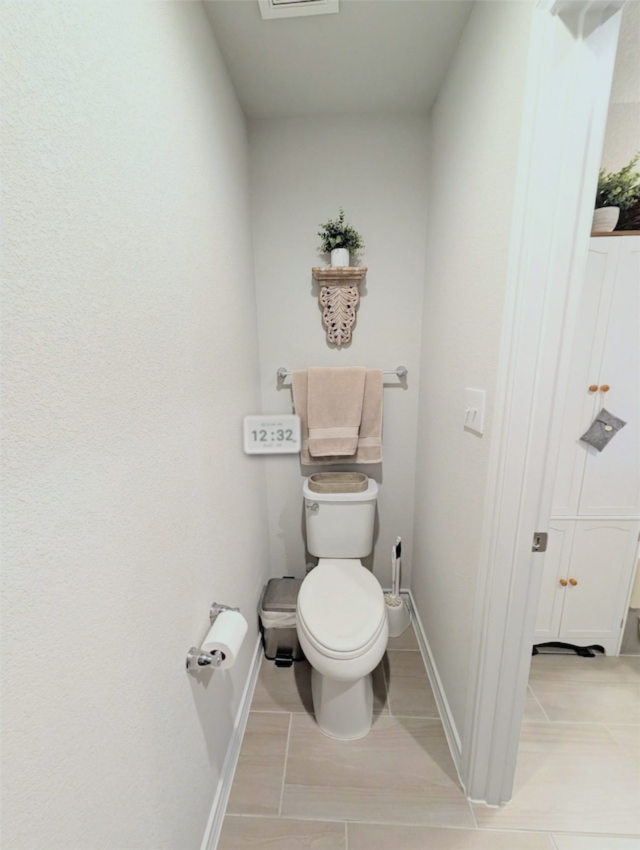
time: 12:32
